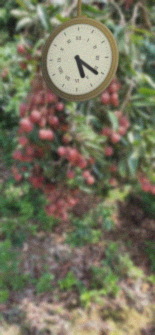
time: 5:21
